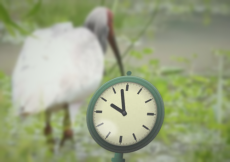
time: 9:58
